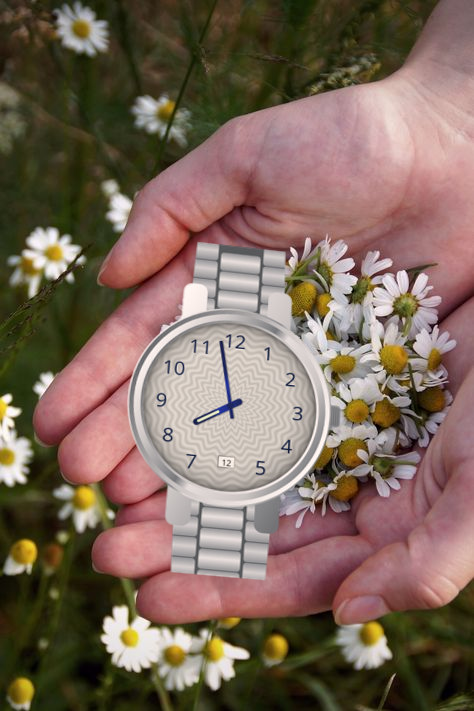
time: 7:58
